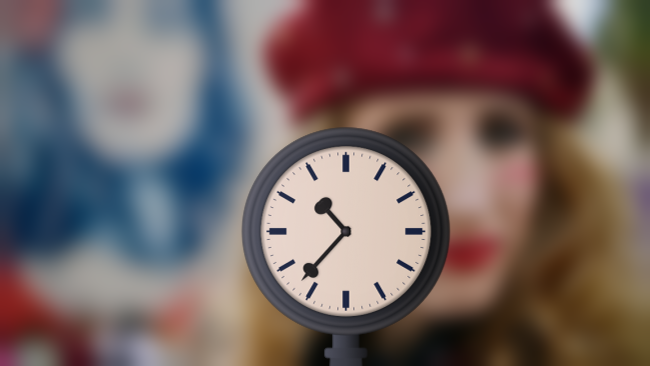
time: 10:37
